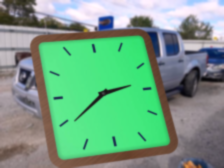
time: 2:39
